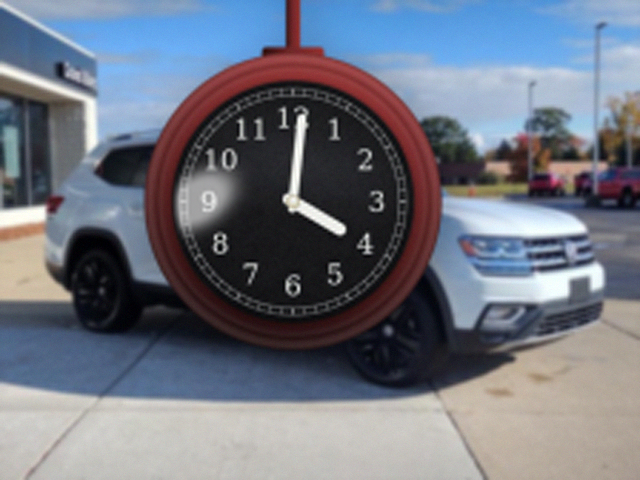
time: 4:01
